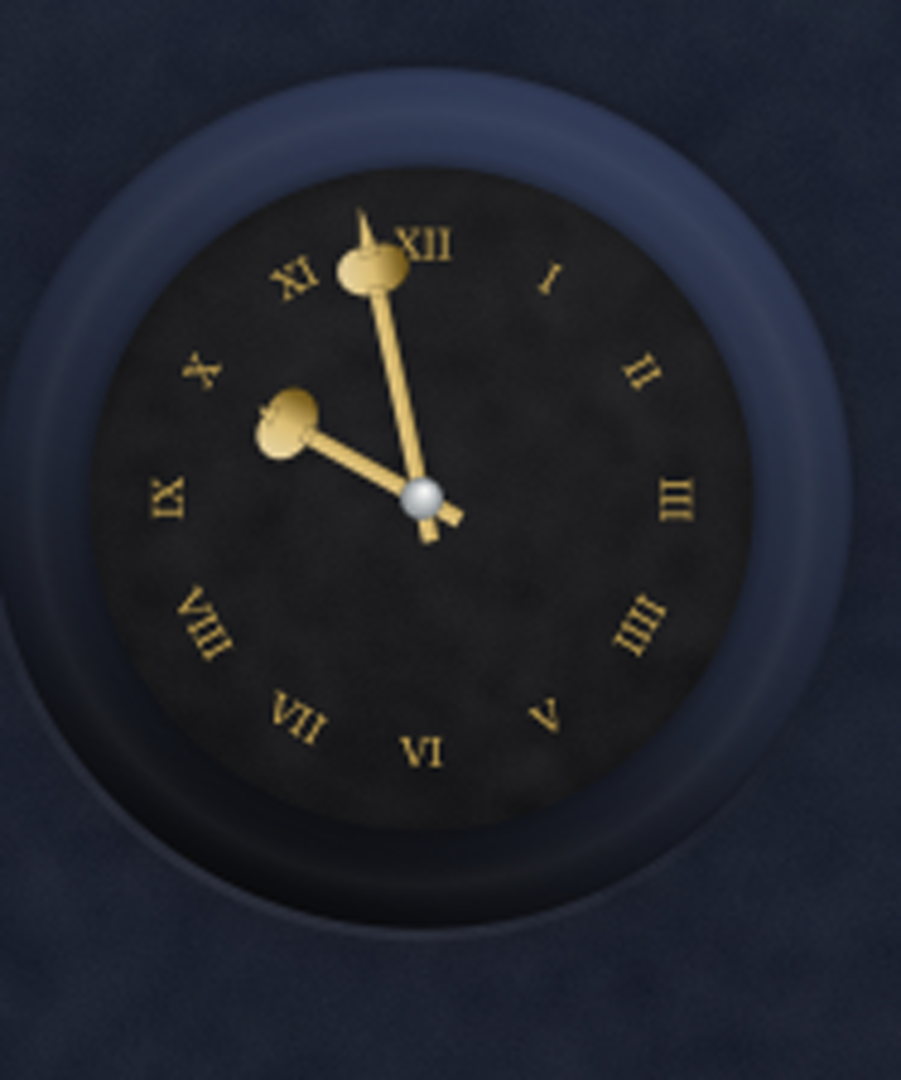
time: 9:58
